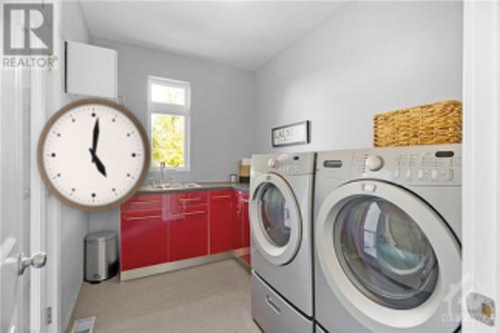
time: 5:01
